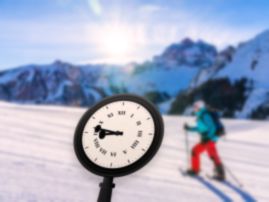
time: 8:47
